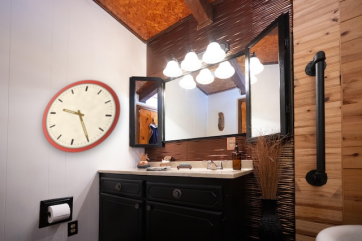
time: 9:25
